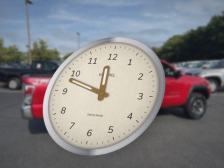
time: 11:48
